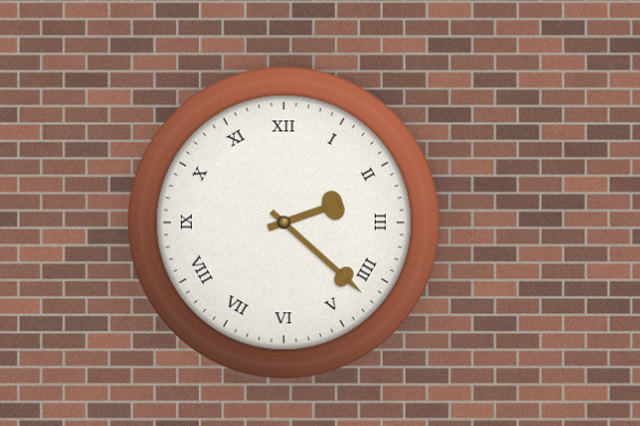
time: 2:22
